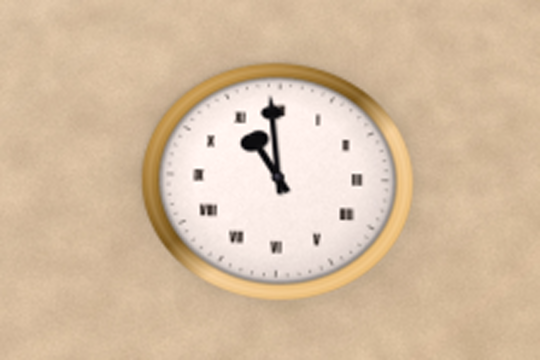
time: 10:59
